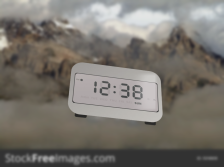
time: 12:38
